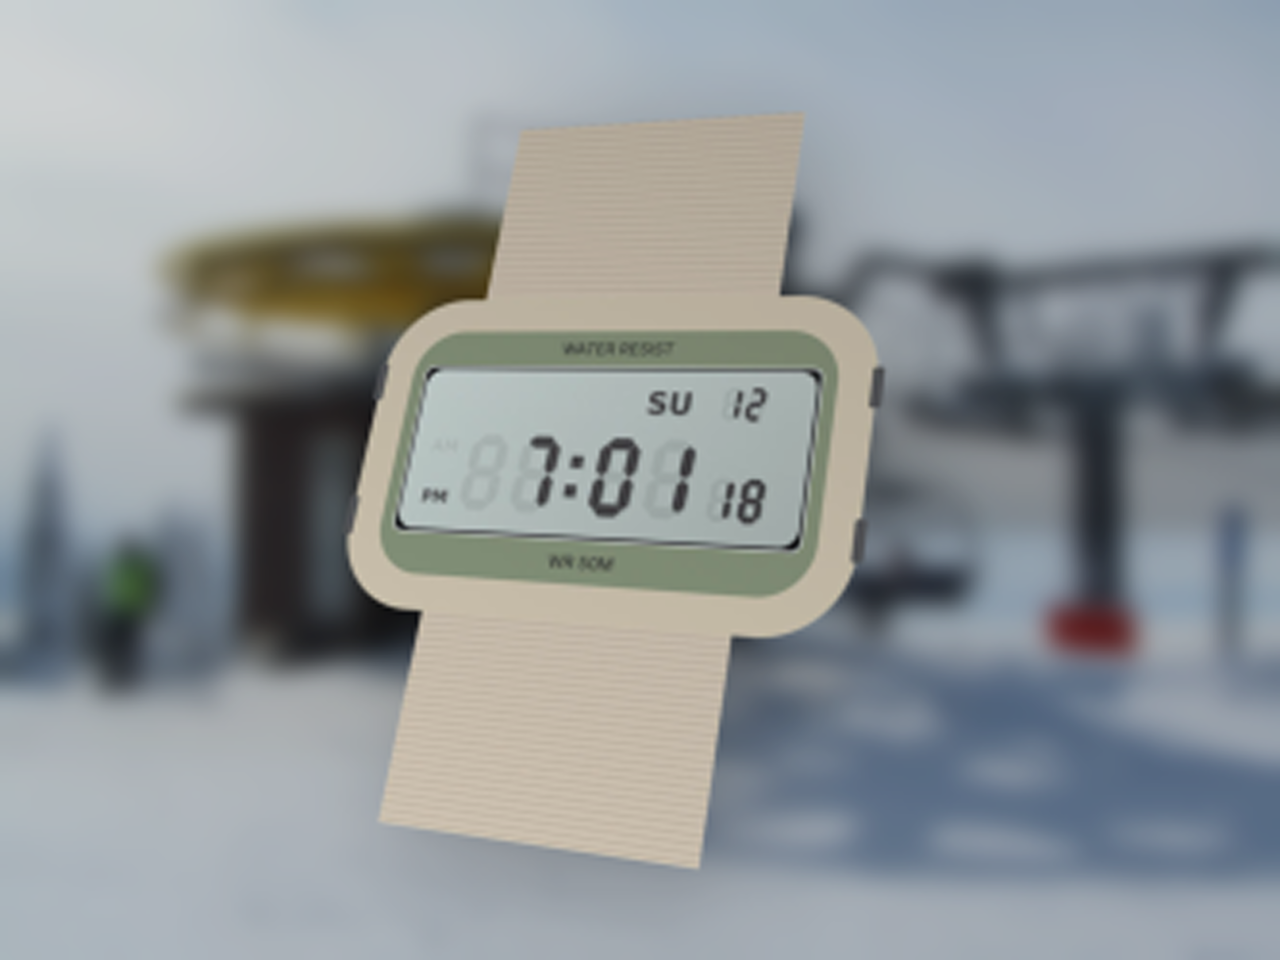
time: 7:01:18
